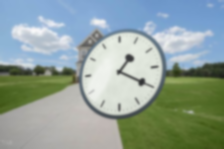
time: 1:20
